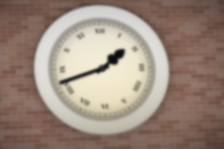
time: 1:42
